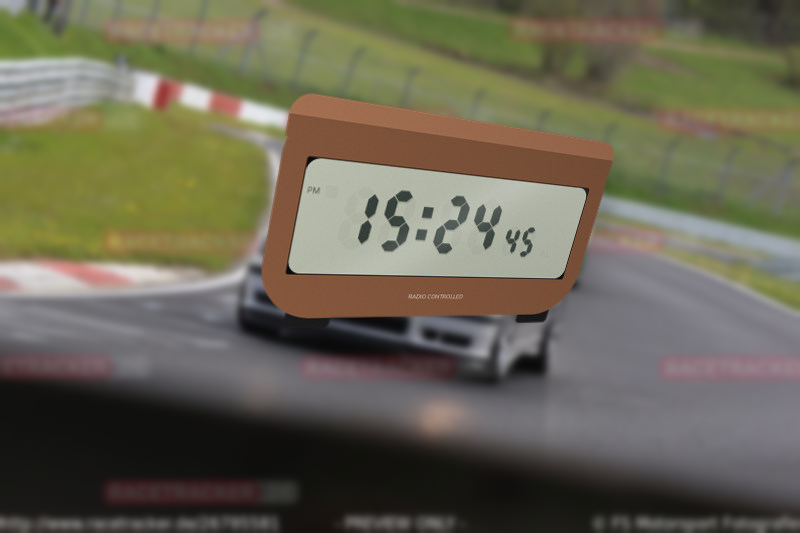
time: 15:24:45
